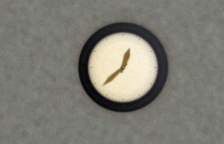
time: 12:38
